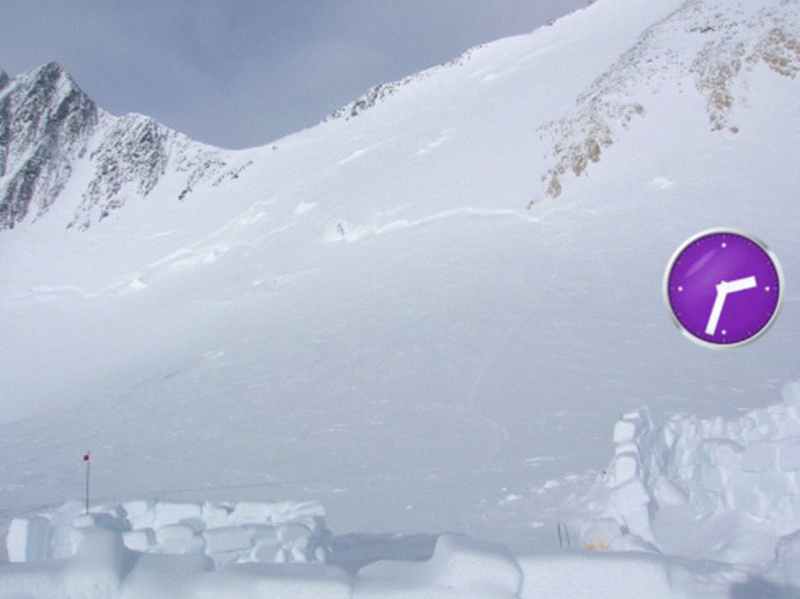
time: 2:33
